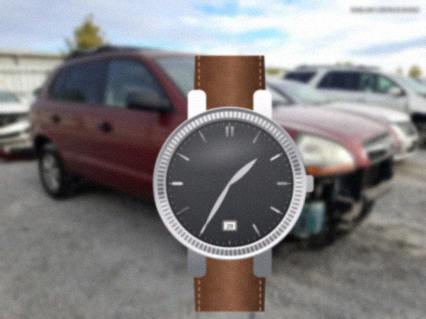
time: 1:35
